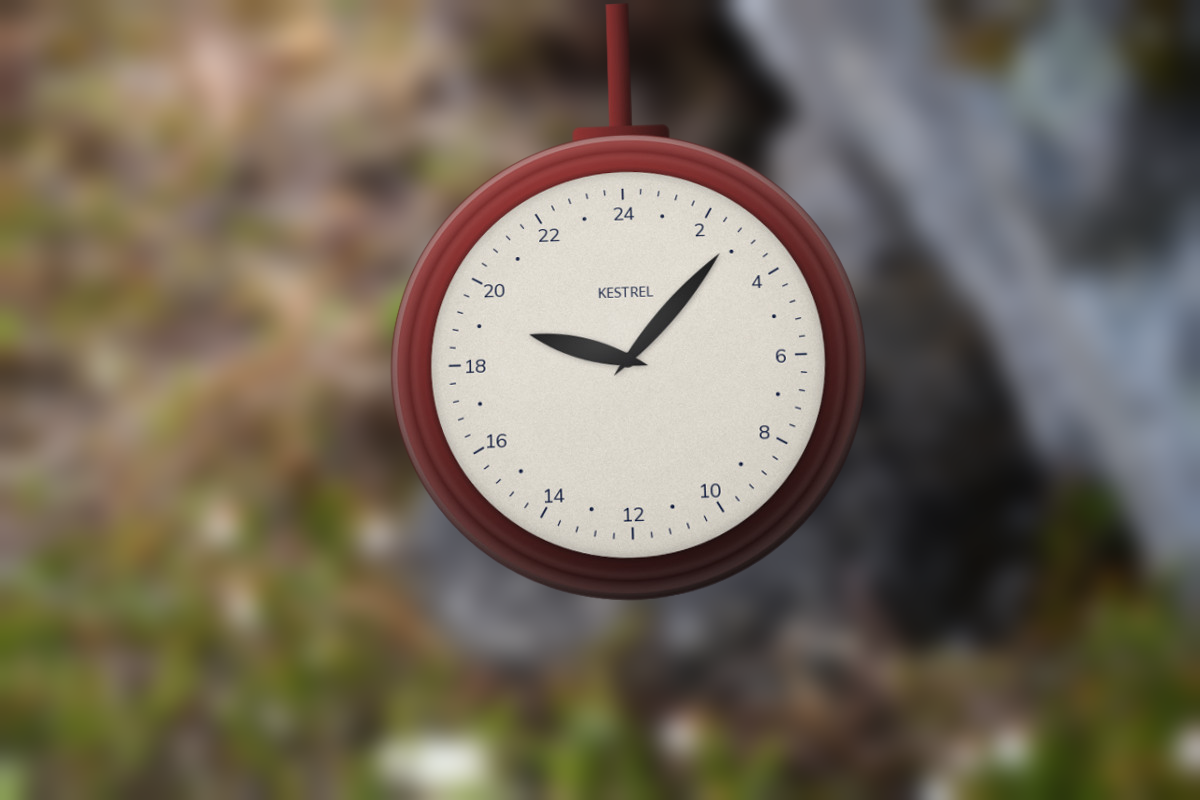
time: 19:07
